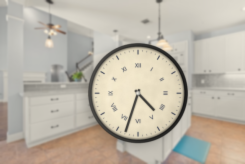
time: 4:33
